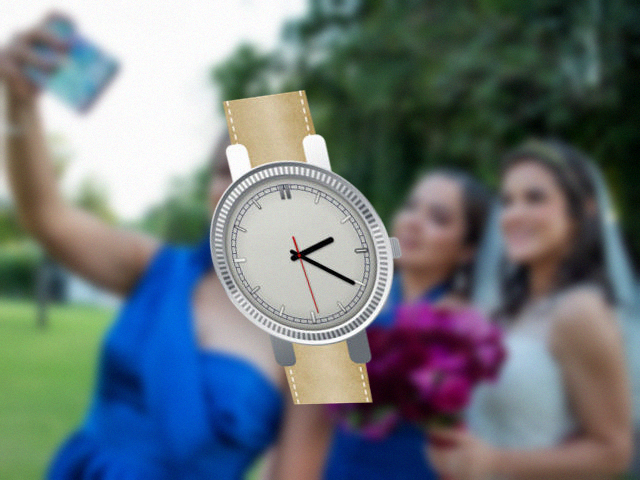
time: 2:20:29
